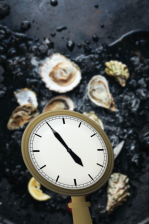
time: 4:55
